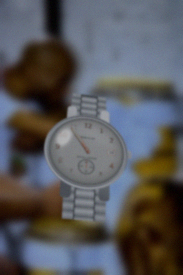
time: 10:54
